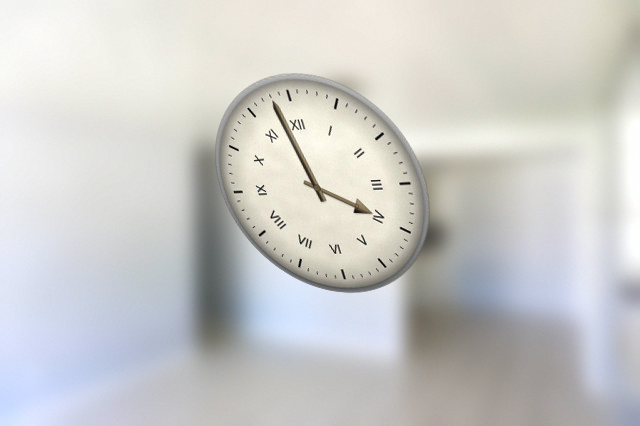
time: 3:58
